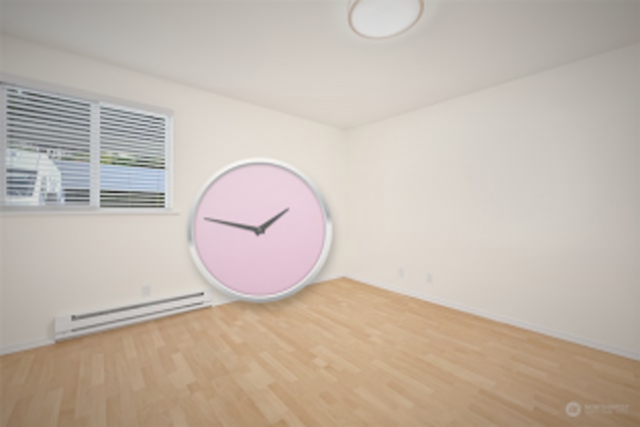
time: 1:47
